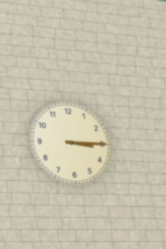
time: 3:15
